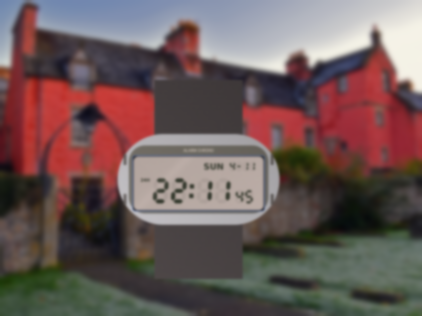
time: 22:11:45
